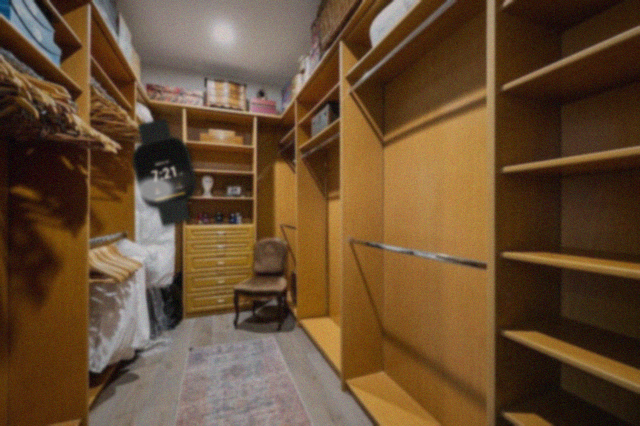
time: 7:21
